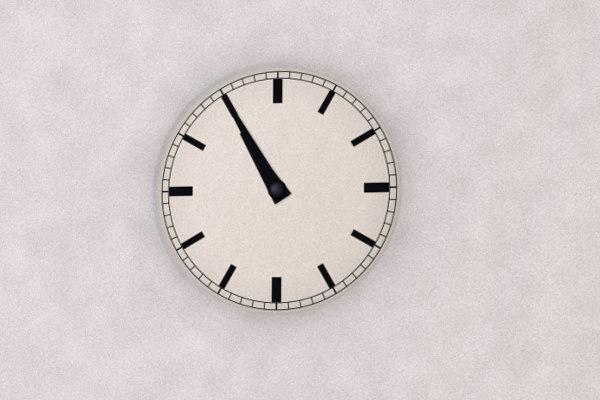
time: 10:55
